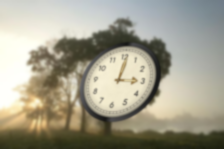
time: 3:01
